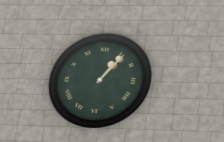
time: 1:06
